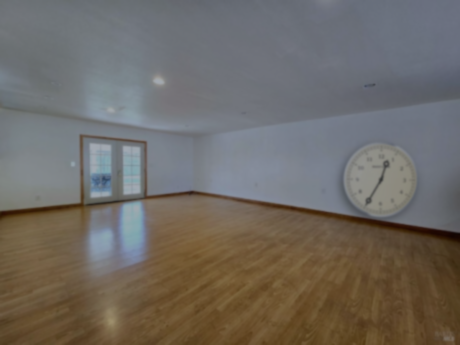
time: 12:35
